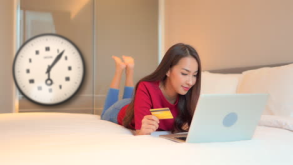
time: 6:07
